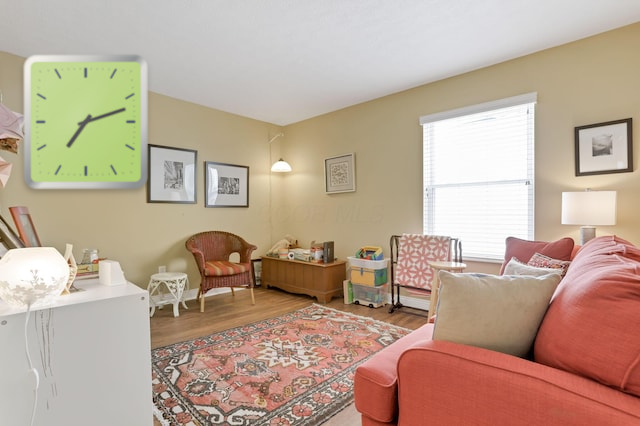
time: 7:12
